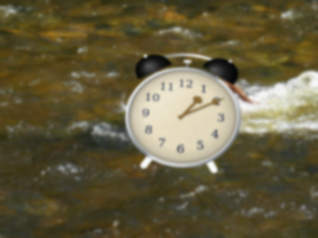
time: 1:10
